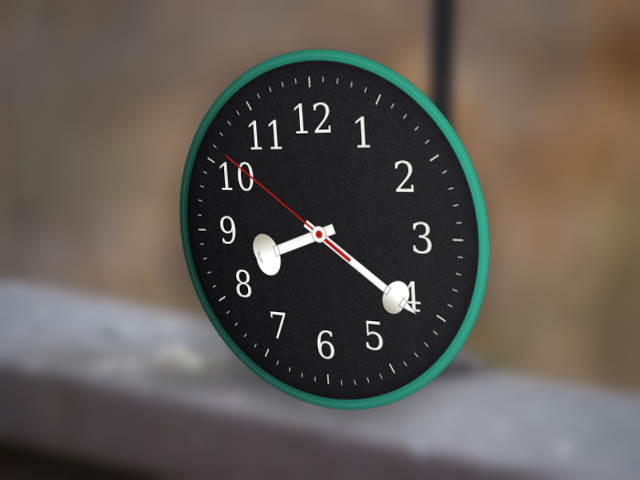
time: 8:20:51
